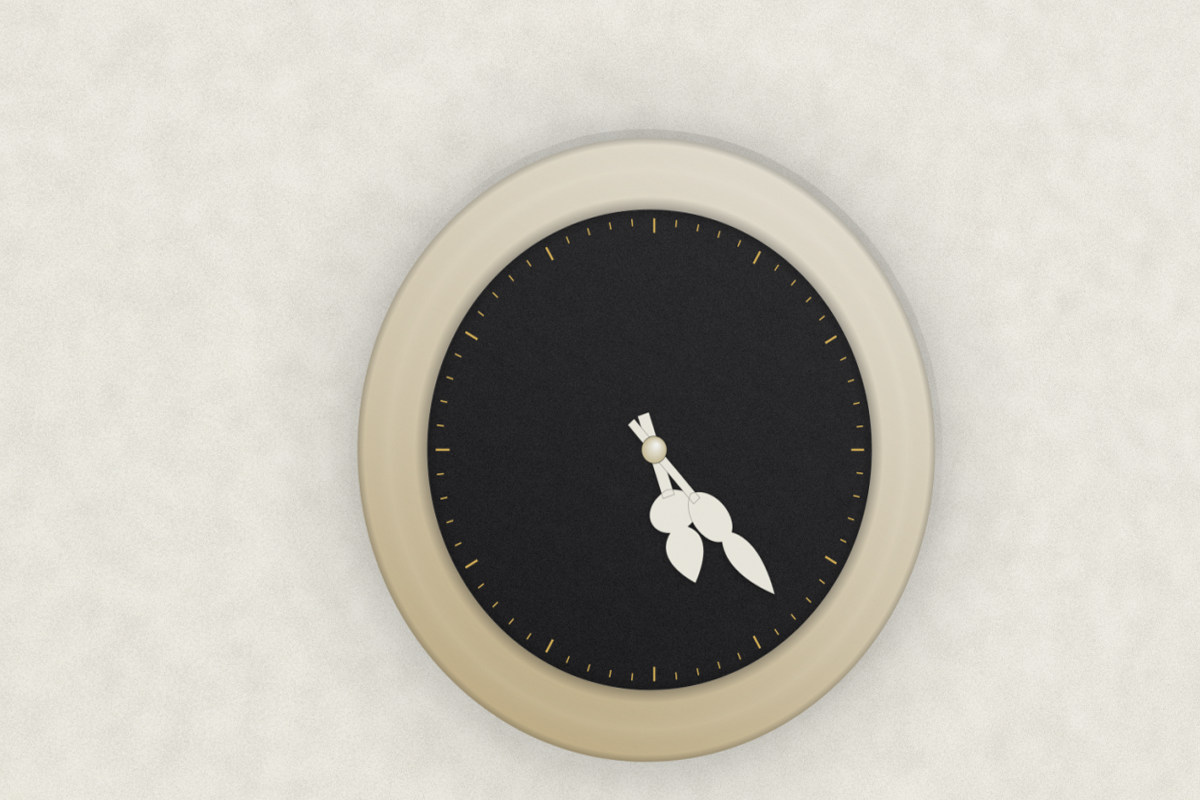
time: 5:23
